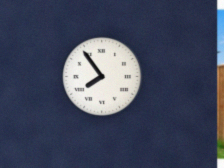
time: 7:54
